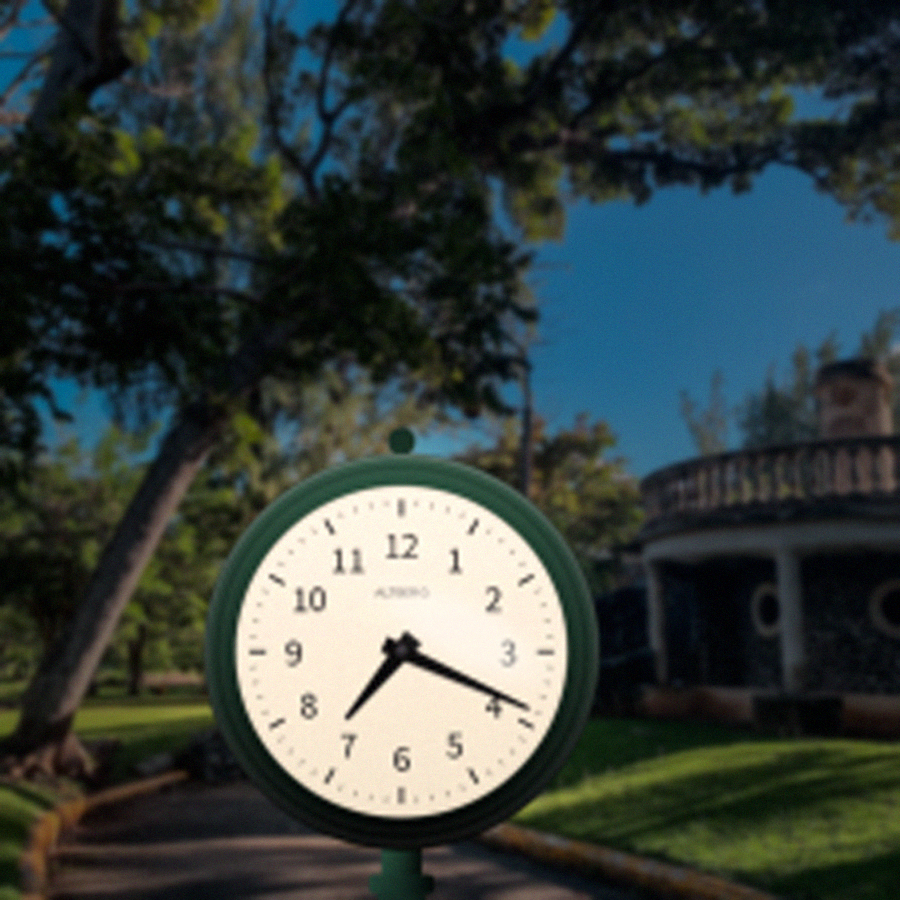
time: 7:19
